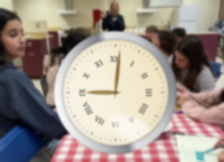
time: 9:01
